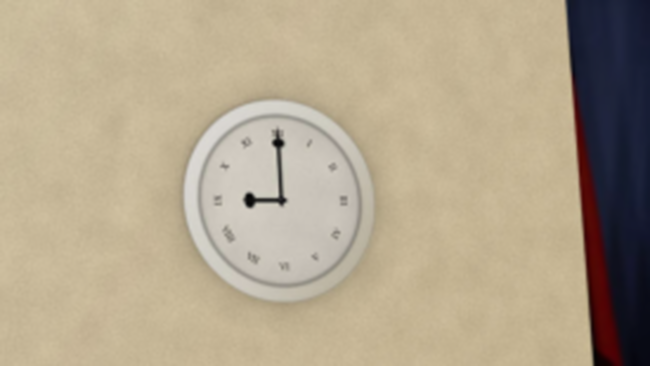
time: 9:00
